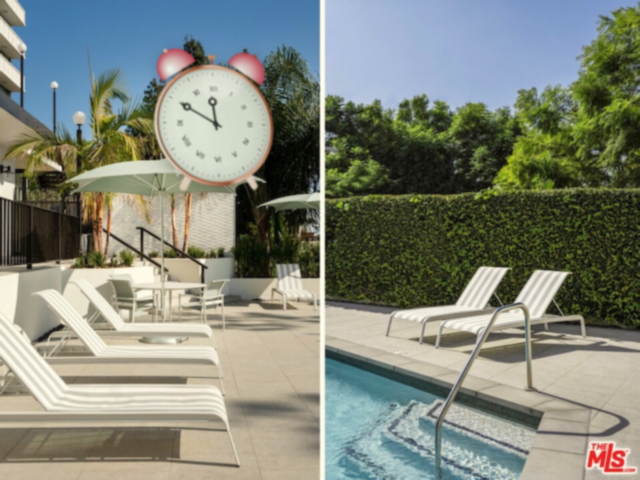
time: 11:50
